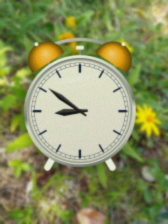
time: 8:51
